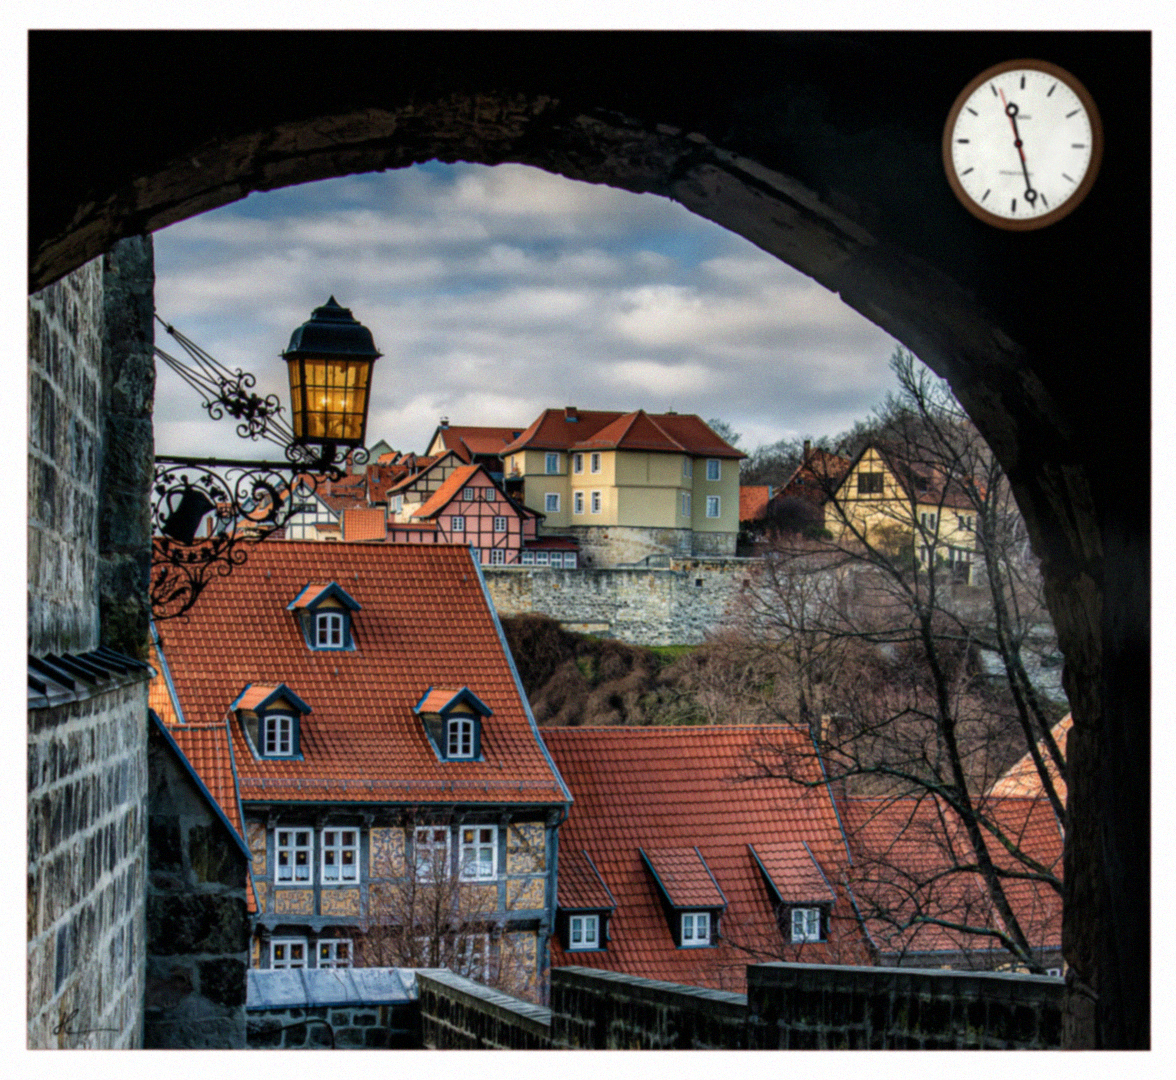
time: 11:26:56
